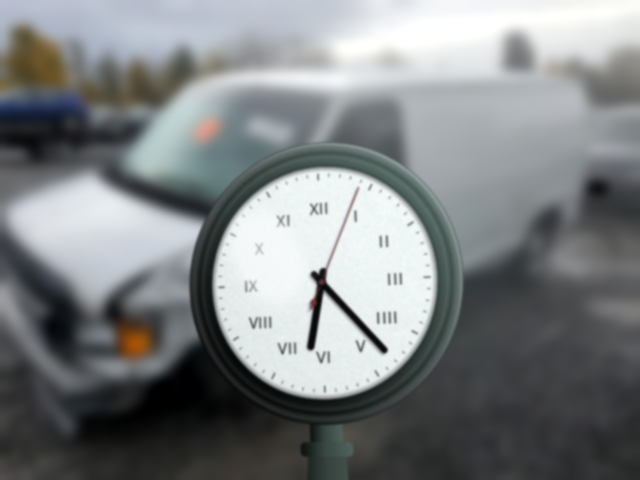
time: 6:23:04
